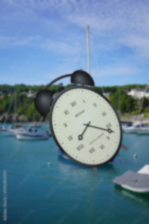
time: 8:22
